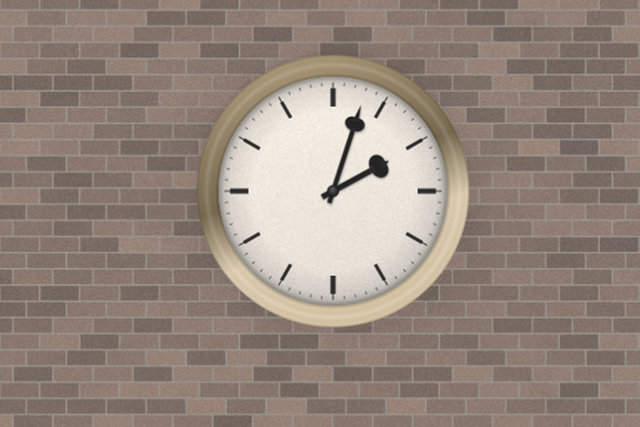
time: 2:03
